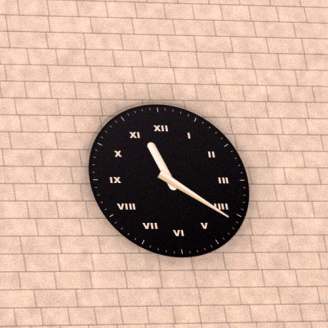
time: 11:21
